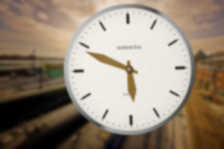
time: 5:49
